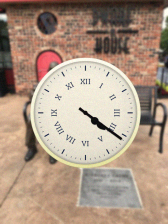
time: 4:21
